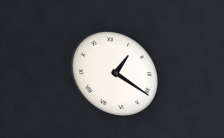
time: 1:21
